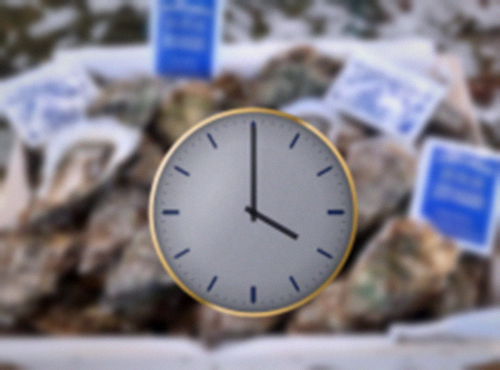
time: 4:00
